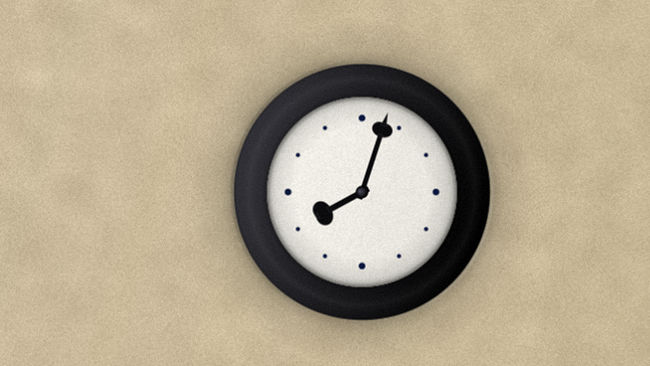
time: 8:03
